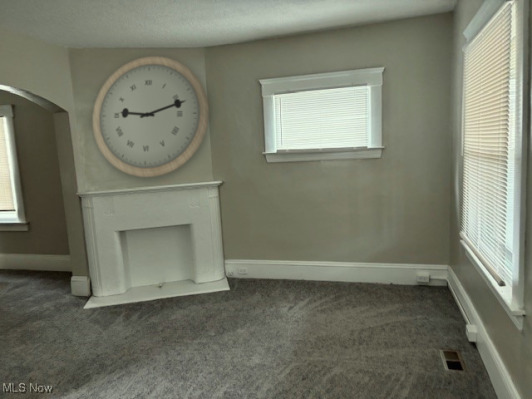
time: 9:12
